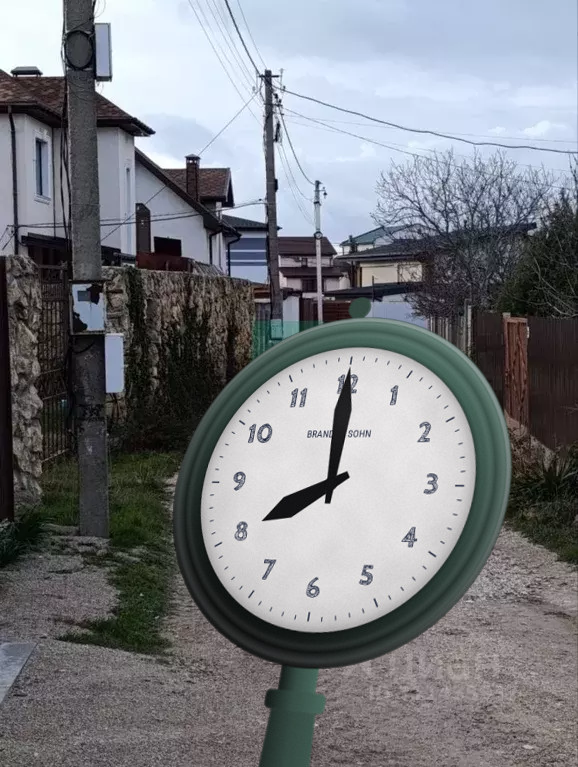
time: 8:00
